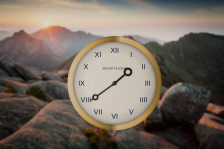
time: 1:39
